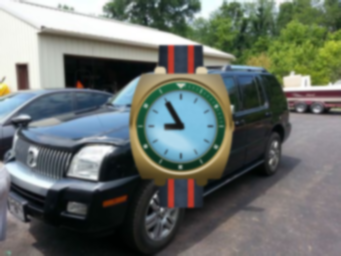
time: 8:55
